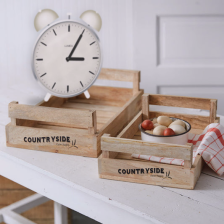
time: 3:05
